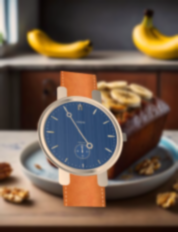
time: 4:55
